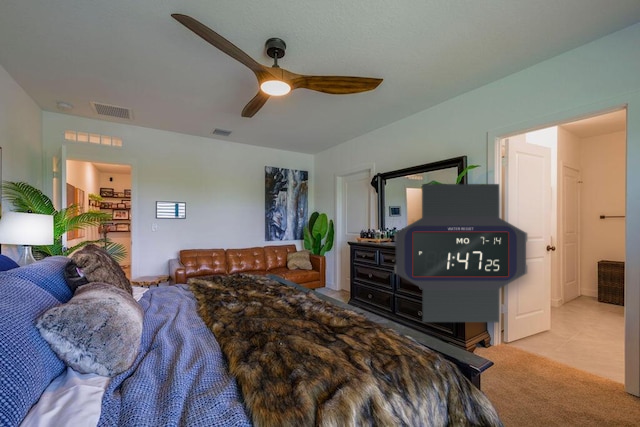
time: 1:47:25
